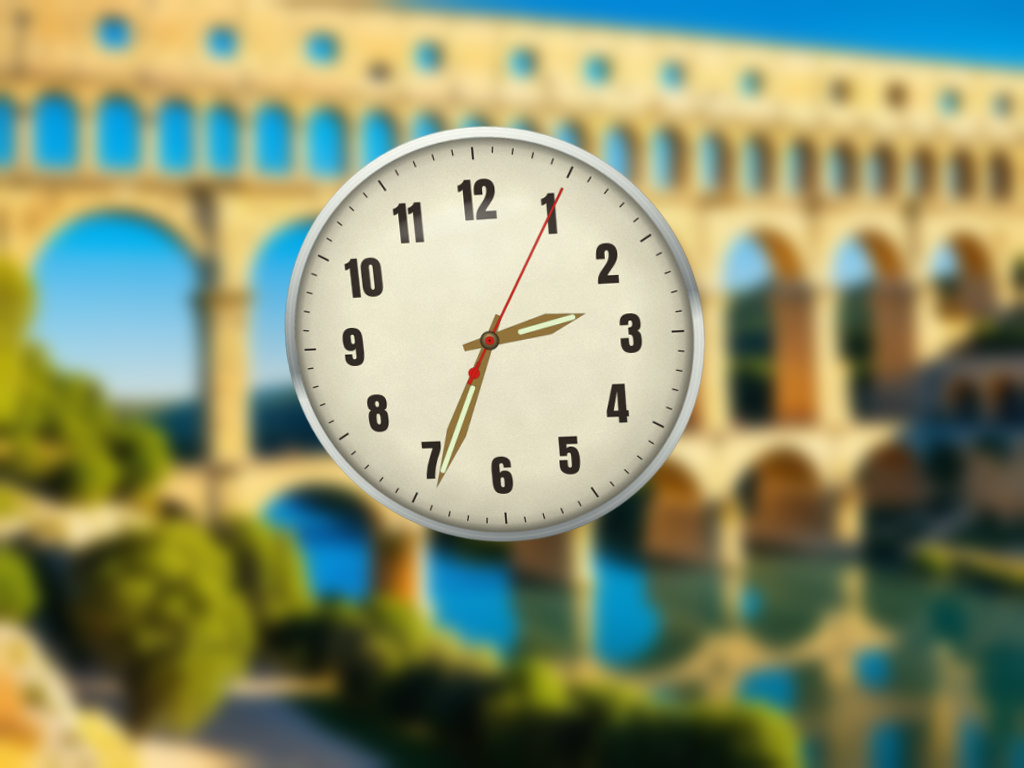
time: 2:34:05
